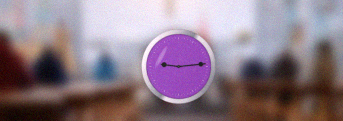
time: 9:14
